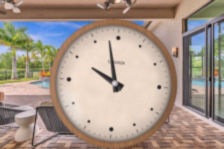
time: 9:58
